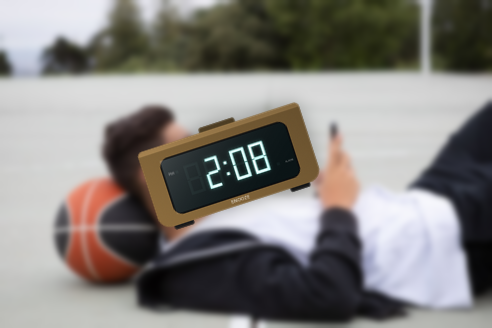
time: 2:08
